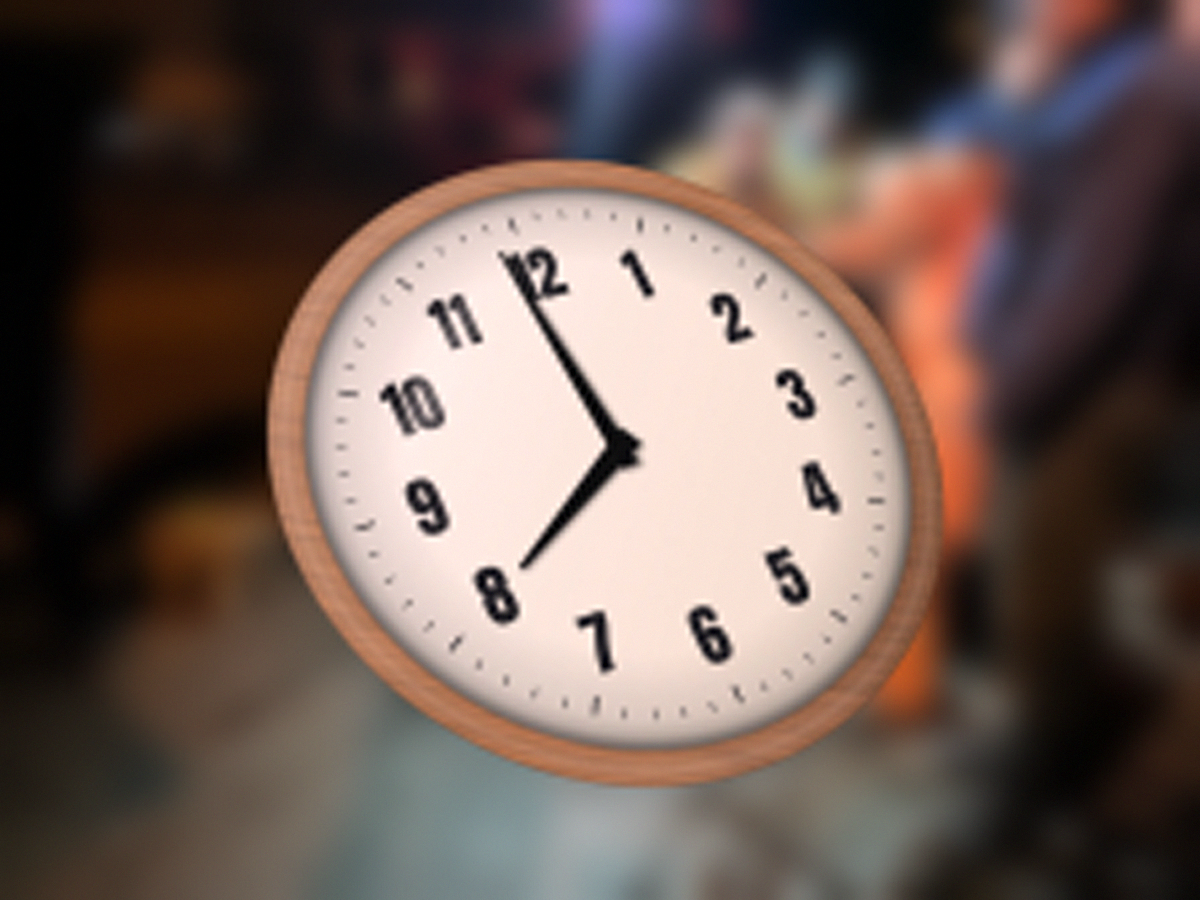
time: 7:59
